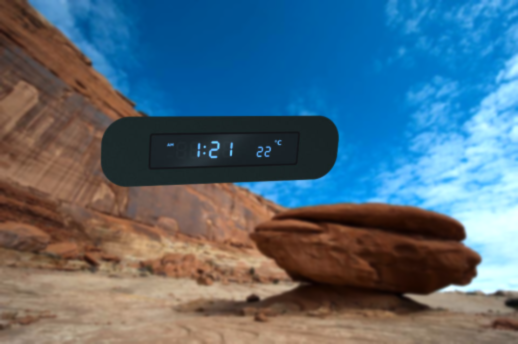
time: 1:21
